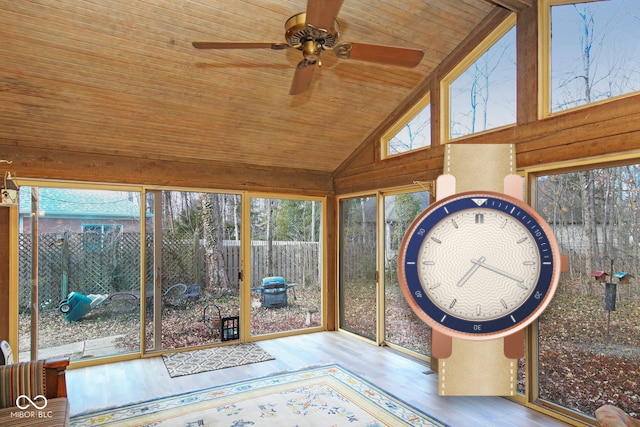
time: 7:19
